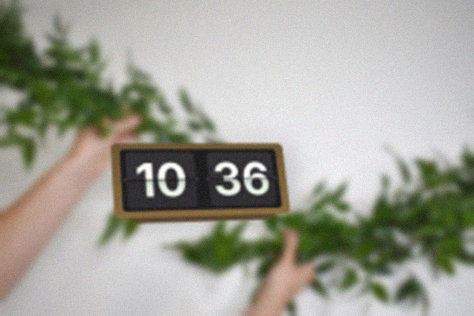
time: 10:36
